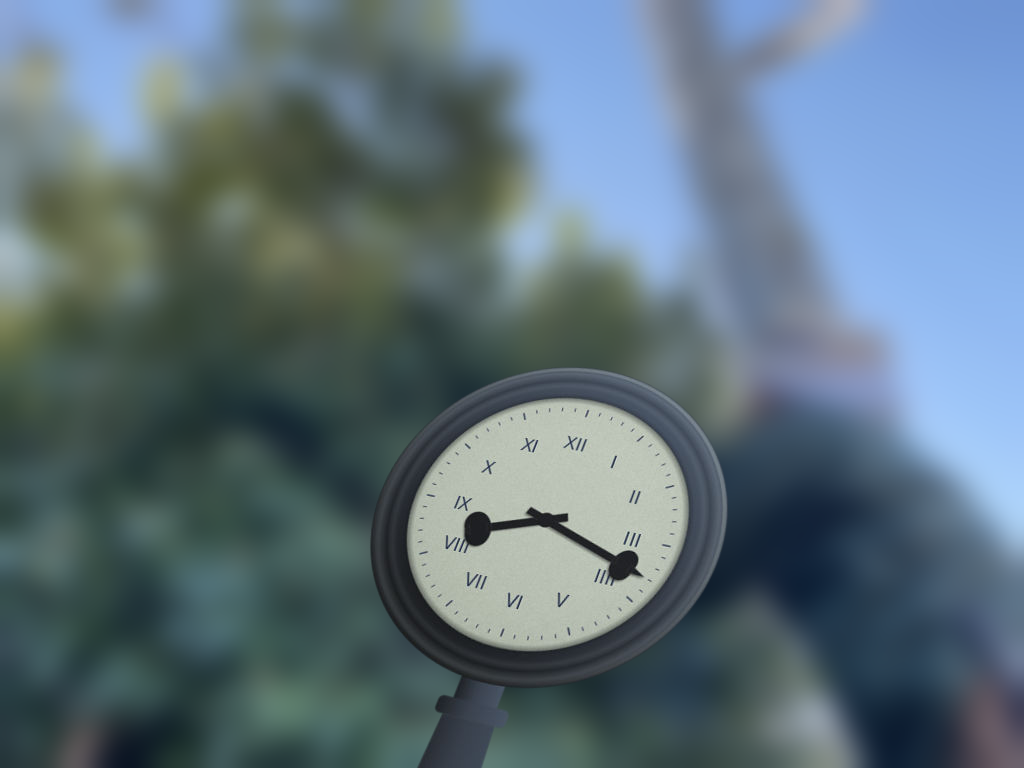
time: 8:18
